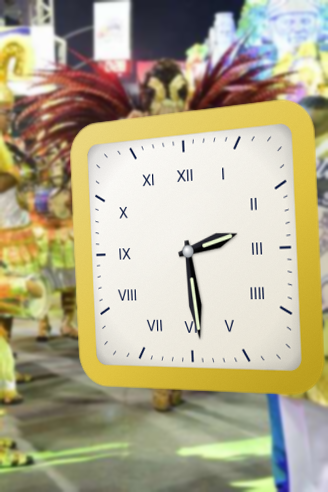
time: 2:29
